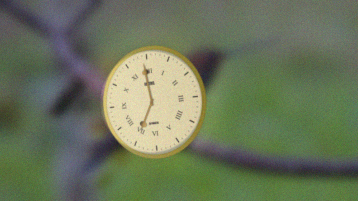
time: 6:59
